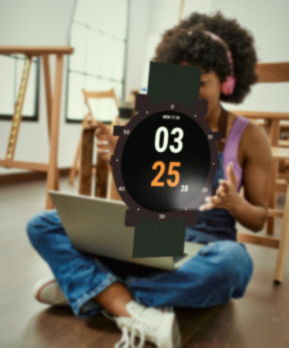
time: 3:25
